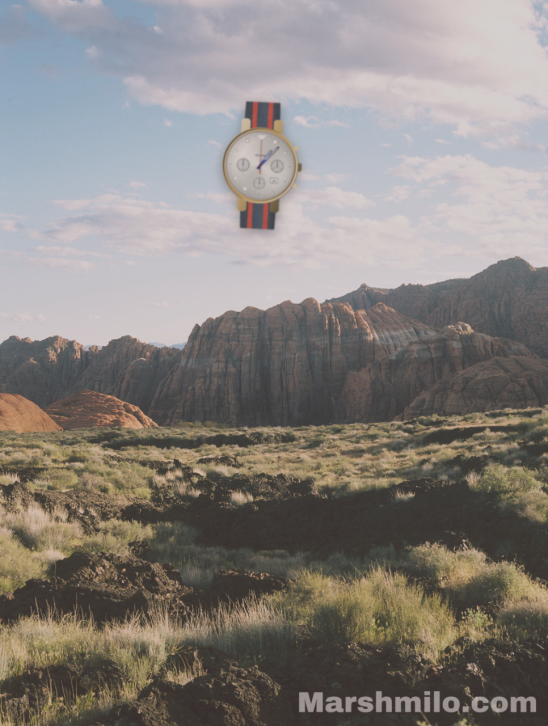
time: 1:07
